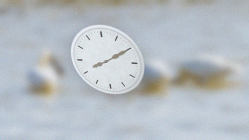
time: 8:10
